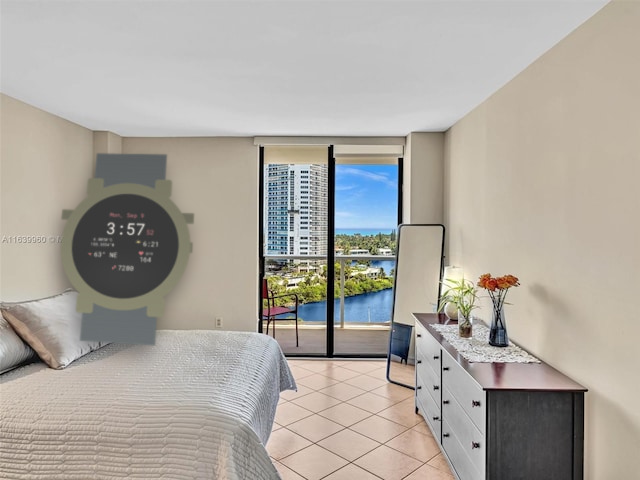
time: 3:57
